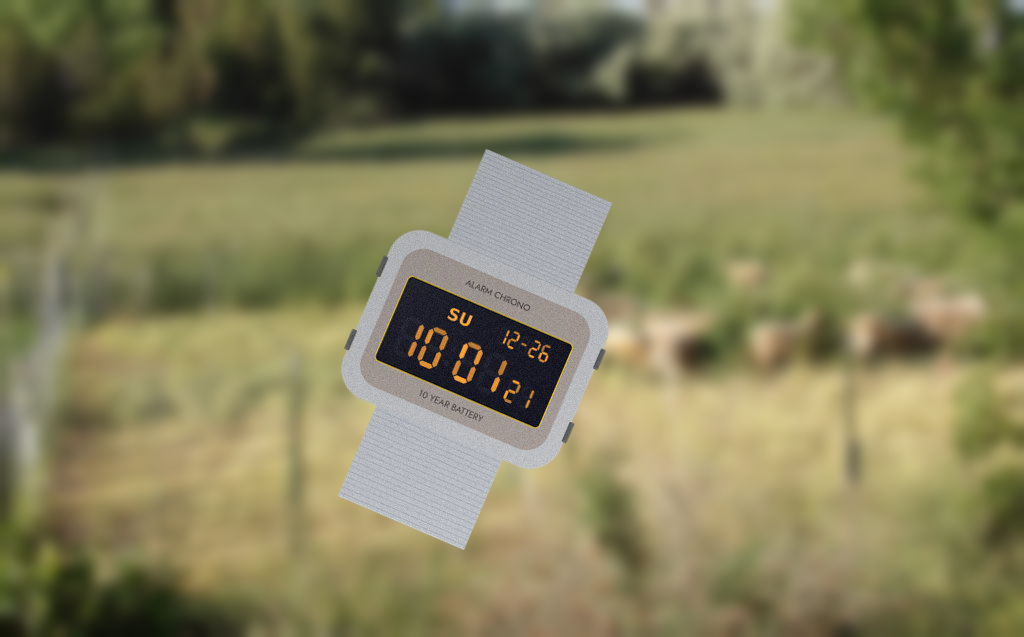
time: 10:01:21
